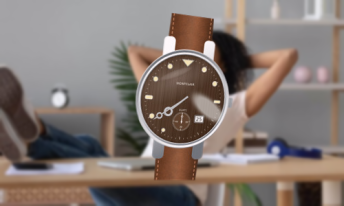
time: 7:39
